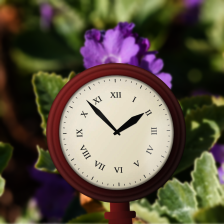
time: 1:53
